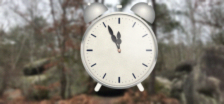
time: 11:56
